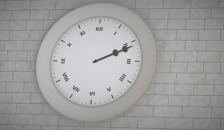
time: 2:11
